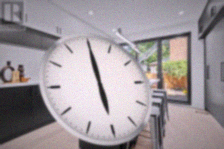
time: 6:00
